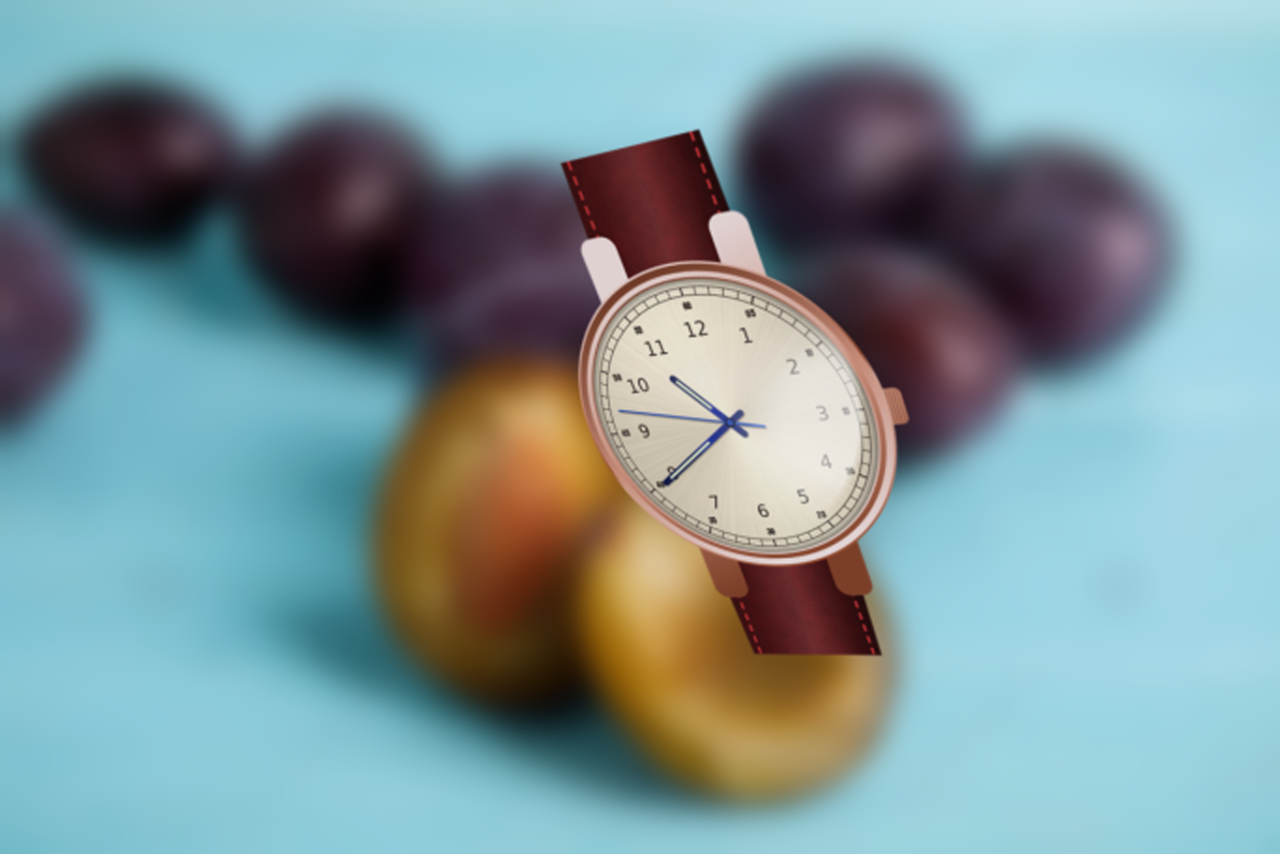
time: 10:39:47
